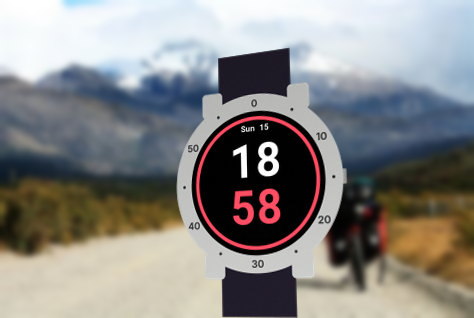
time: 18:58
